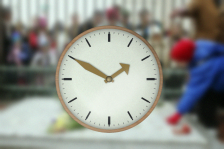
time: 1:50
